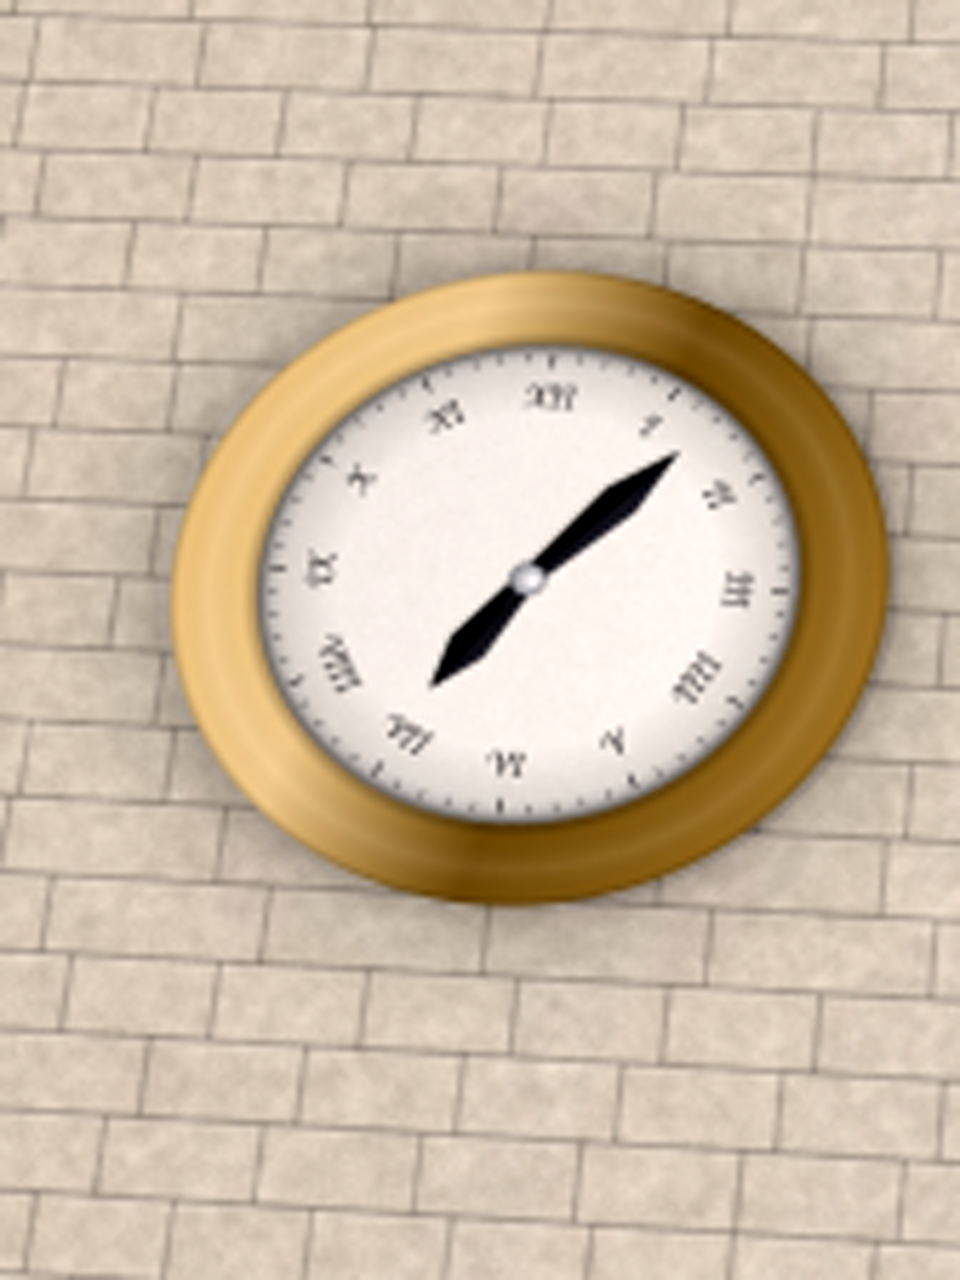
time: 7:07
